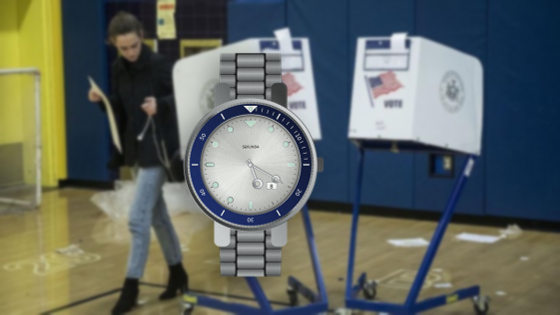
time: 5:20
